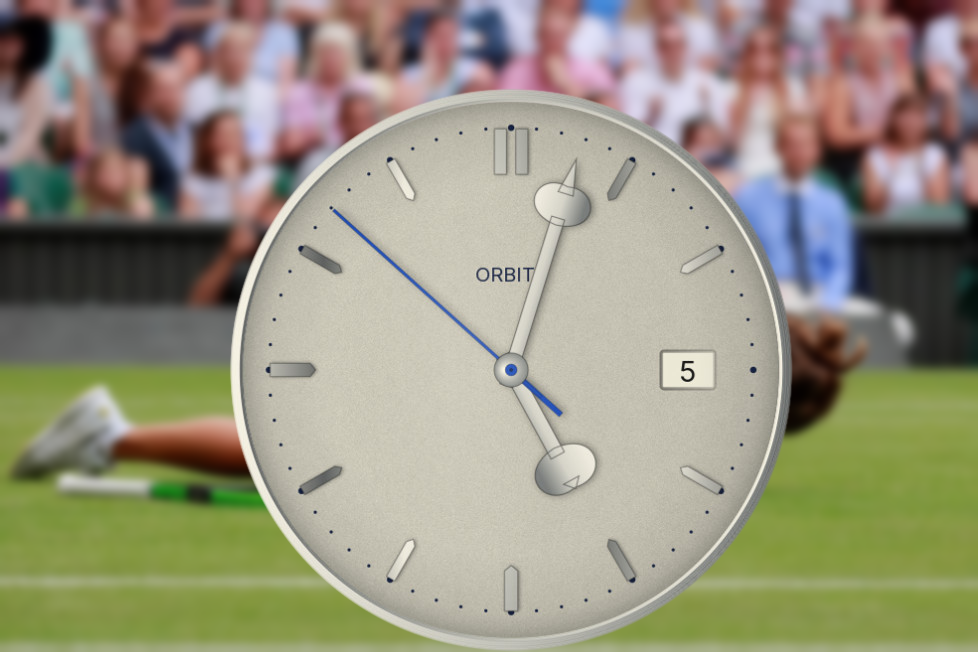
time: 5:02:52
